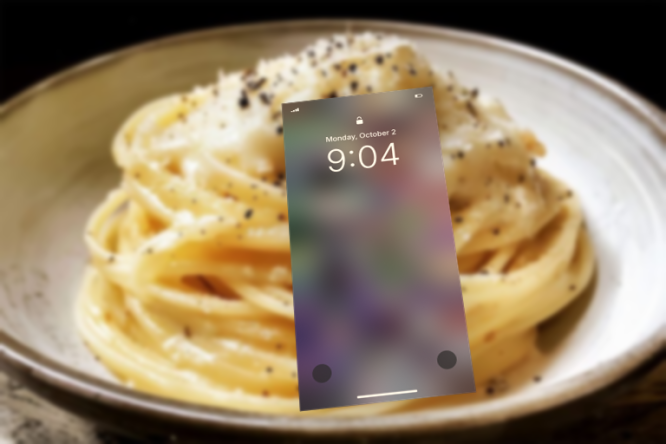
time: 9:04
